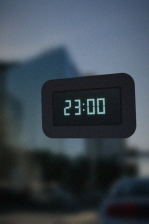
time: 23:00
